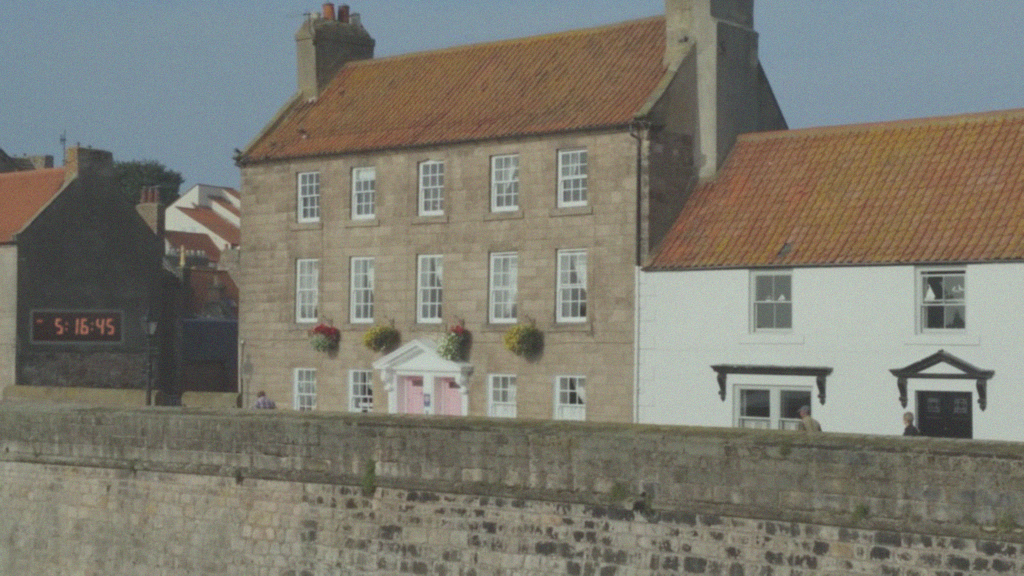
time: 5:16:45
